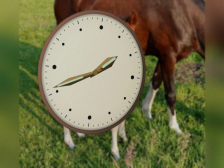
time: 1:41
